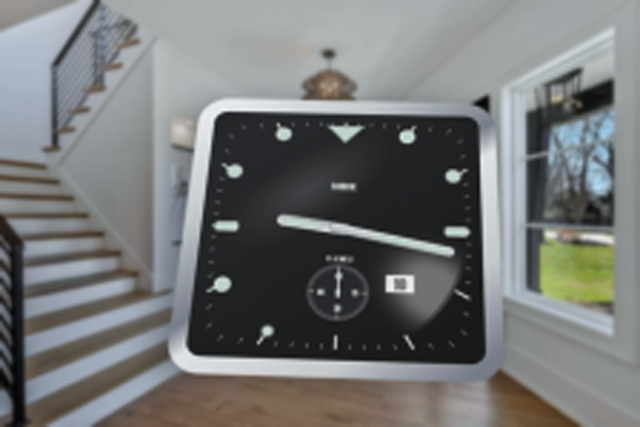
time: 9:17
